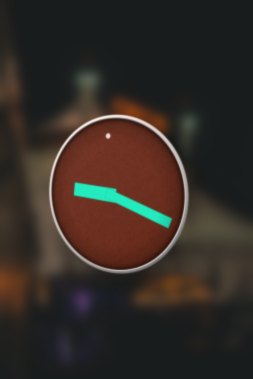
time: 9:19
